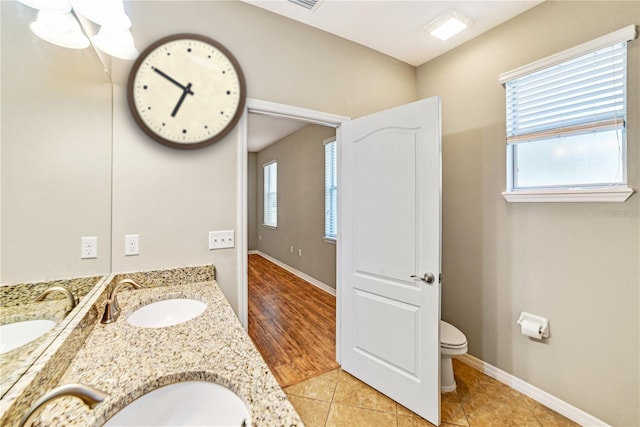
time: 6:50
